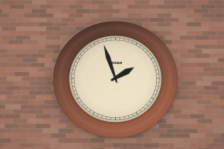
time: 1:57
